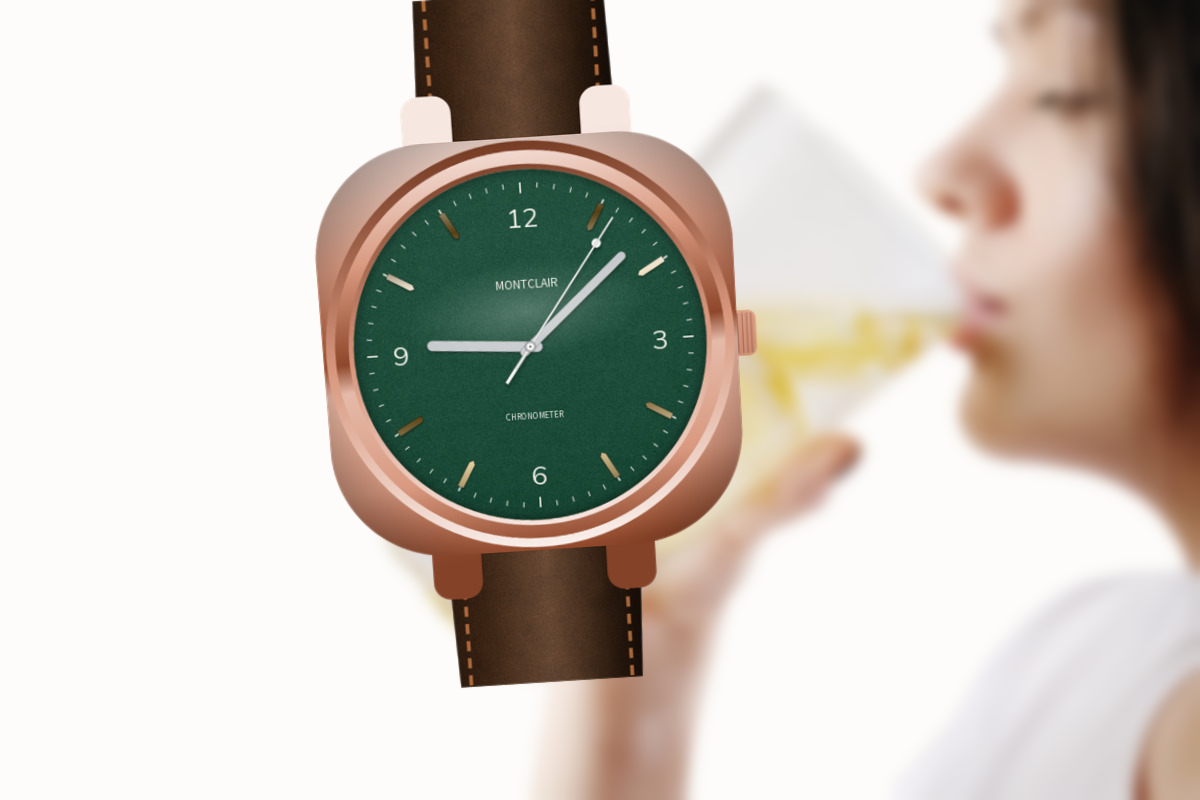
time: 9:08:06
